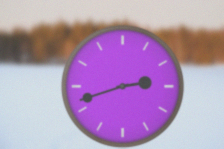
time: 2:42
